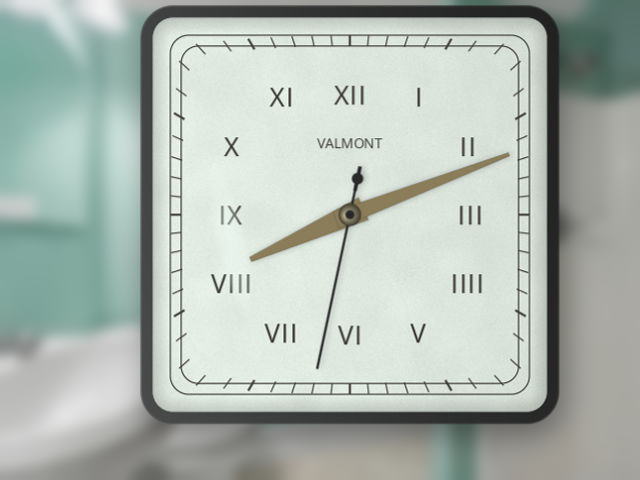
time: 8:11:32
